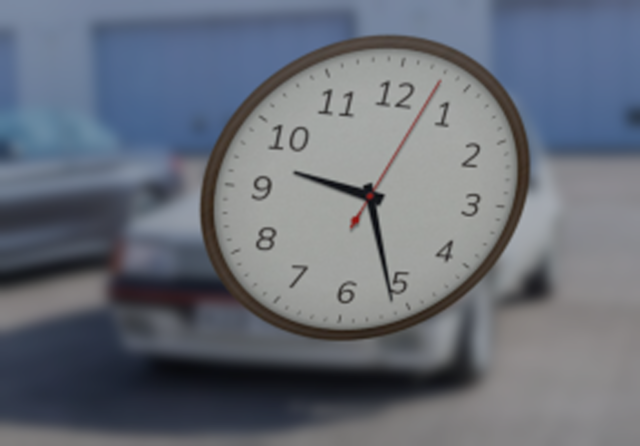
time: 9:26:03
